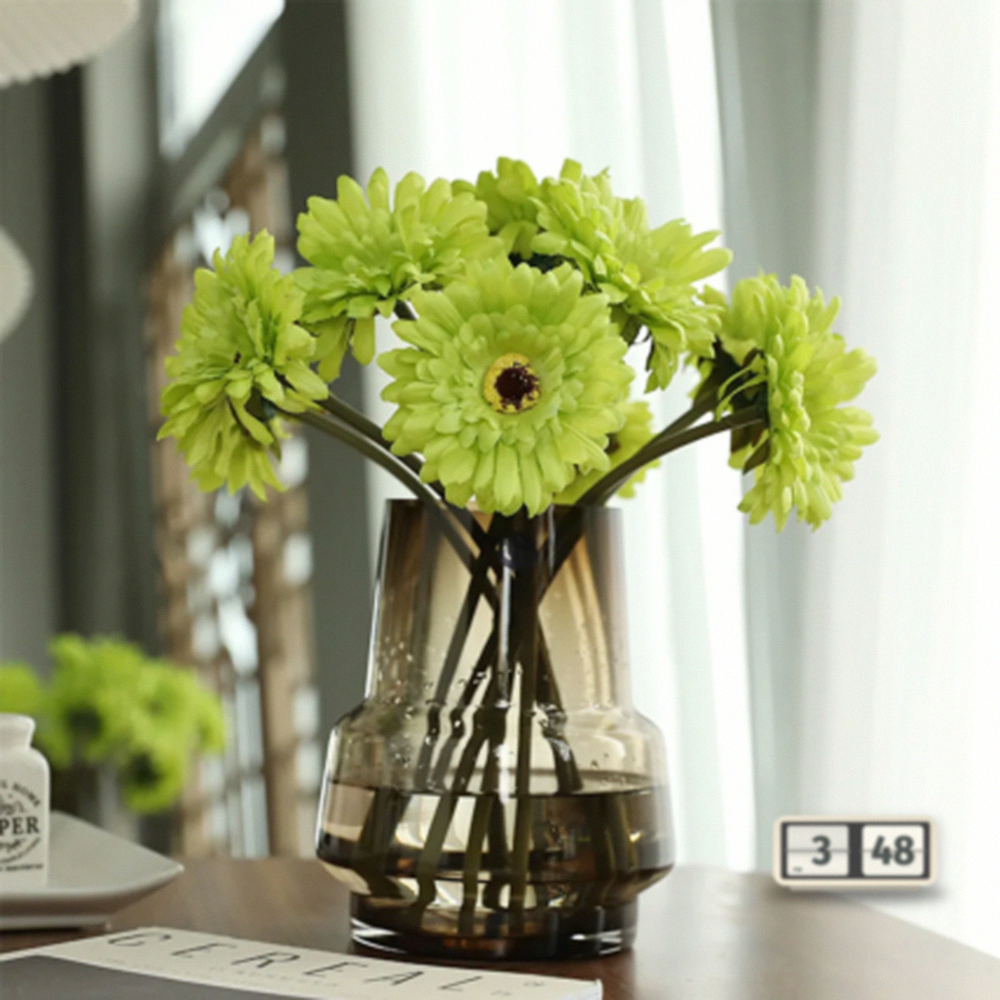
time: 3:48
